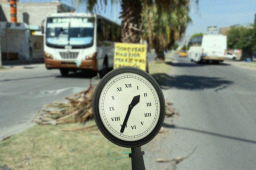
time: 1:35
